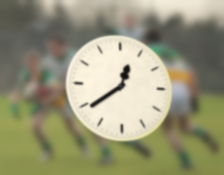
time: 12:39
